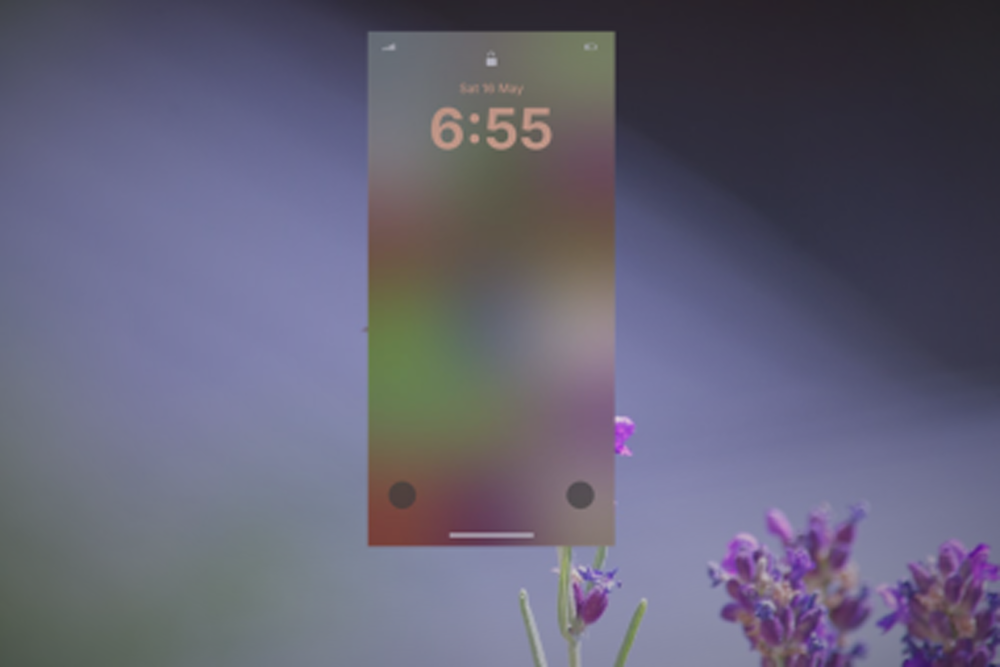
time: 6:55
